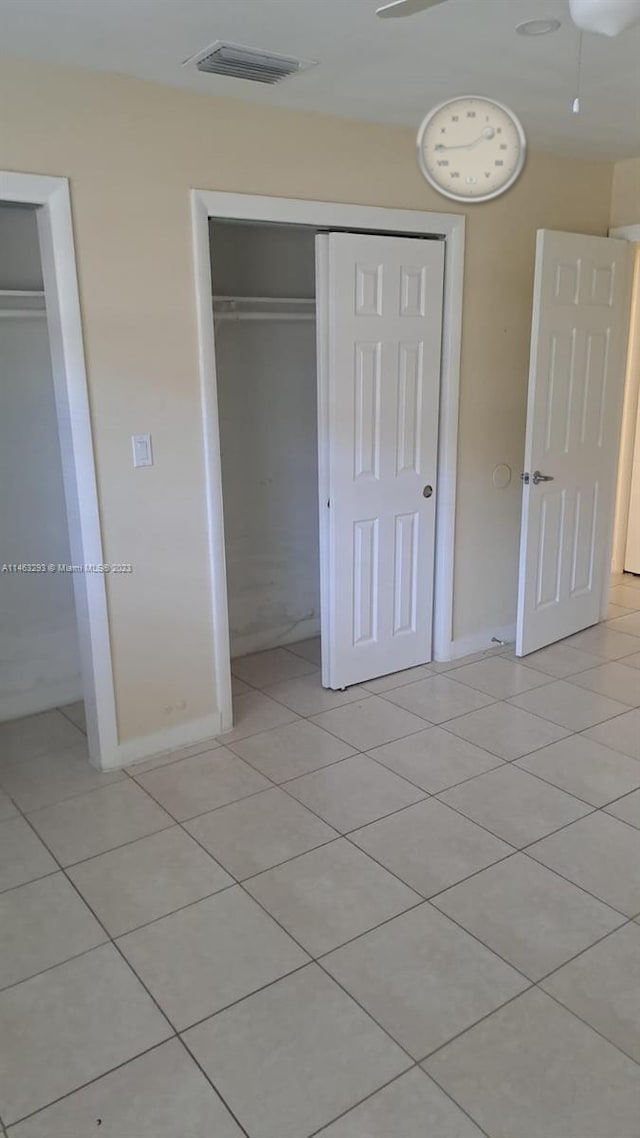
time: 1:44
